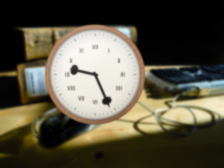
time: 9:26
